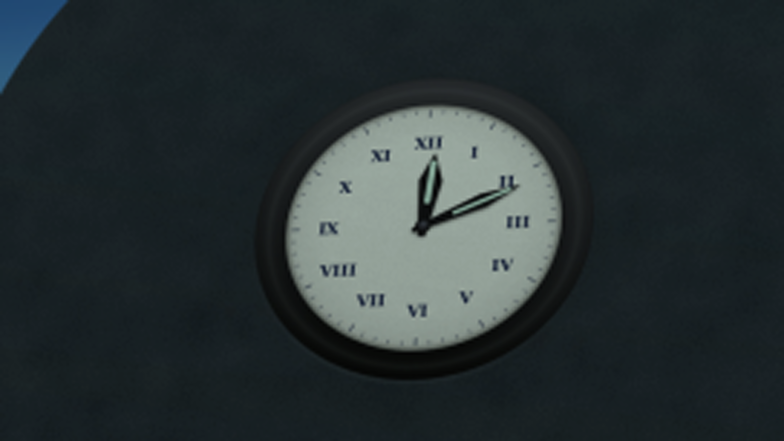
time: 12:11
